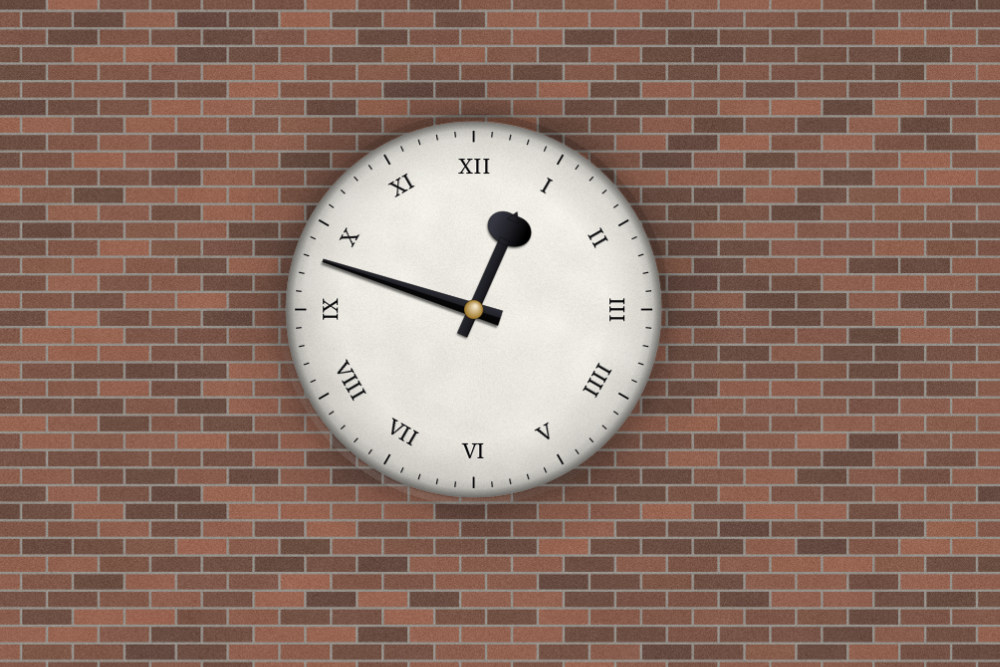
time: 12:48
